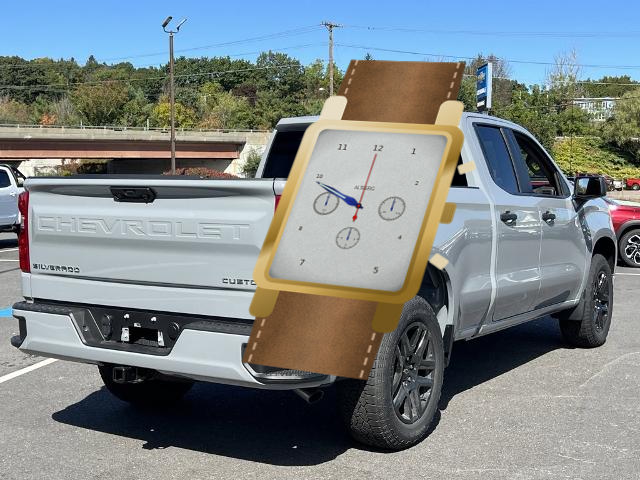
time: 9:49
